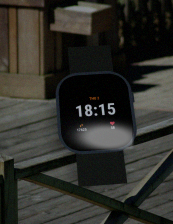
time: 18:15
